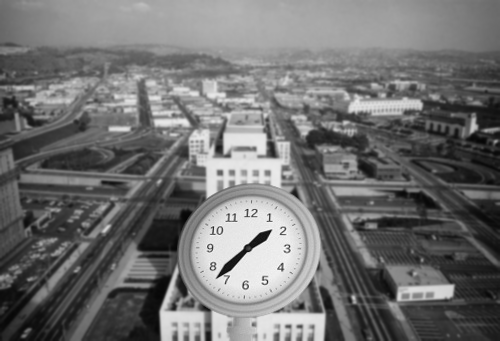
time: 1:37
